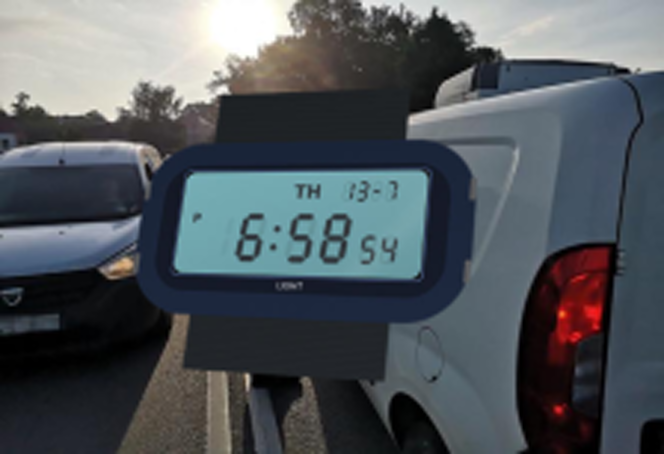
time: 6:58:54
